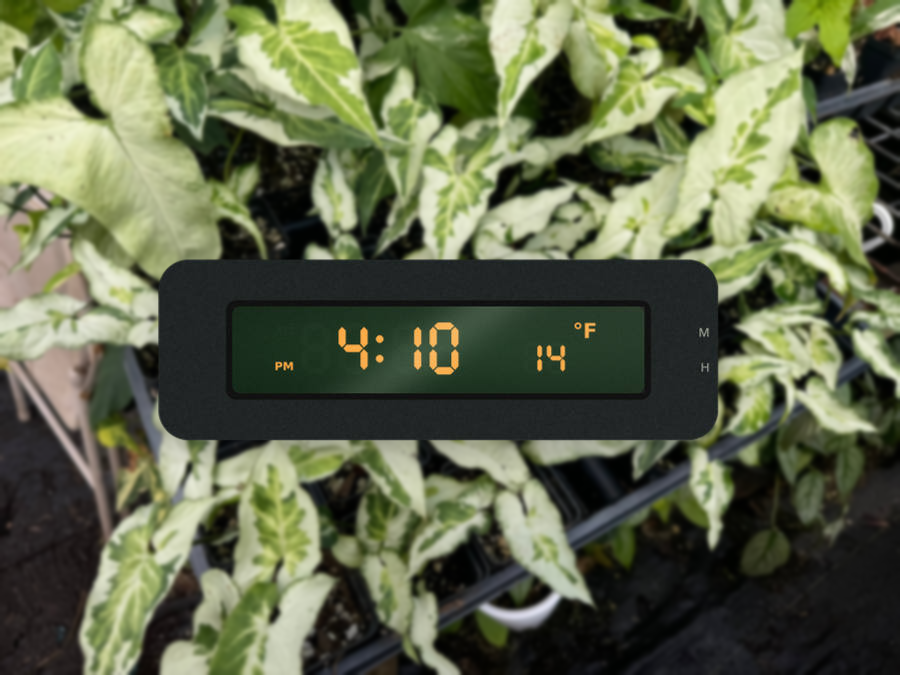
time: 4:10
